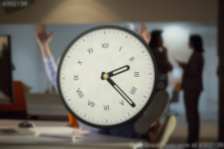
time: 2:23
